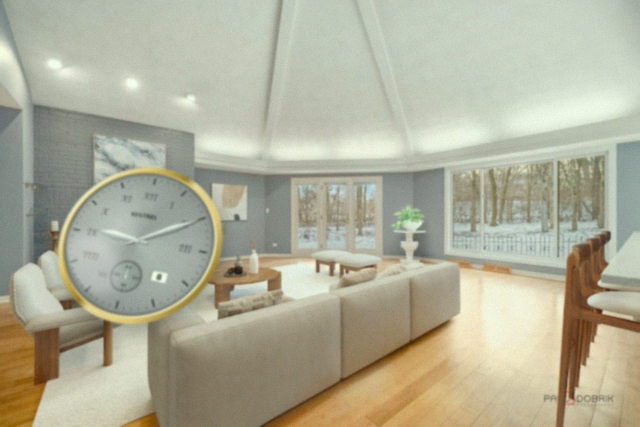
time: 9:10
